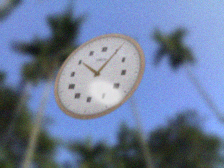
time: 10:05
